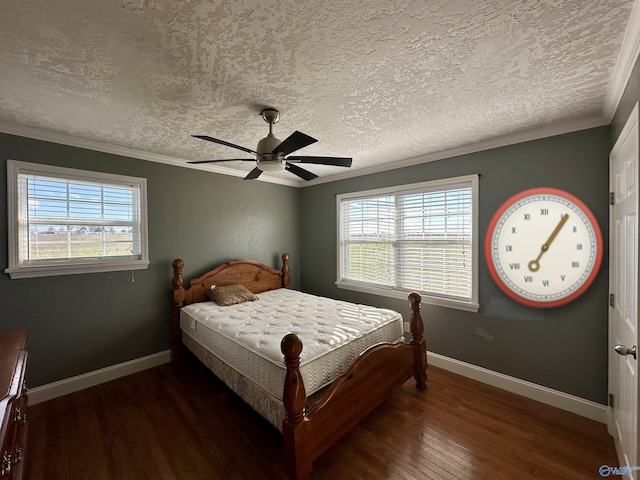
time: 7:06
